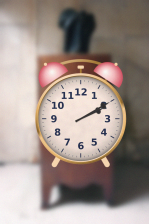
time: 2:10
